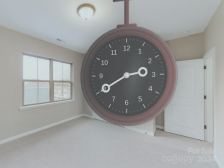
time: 2:40
